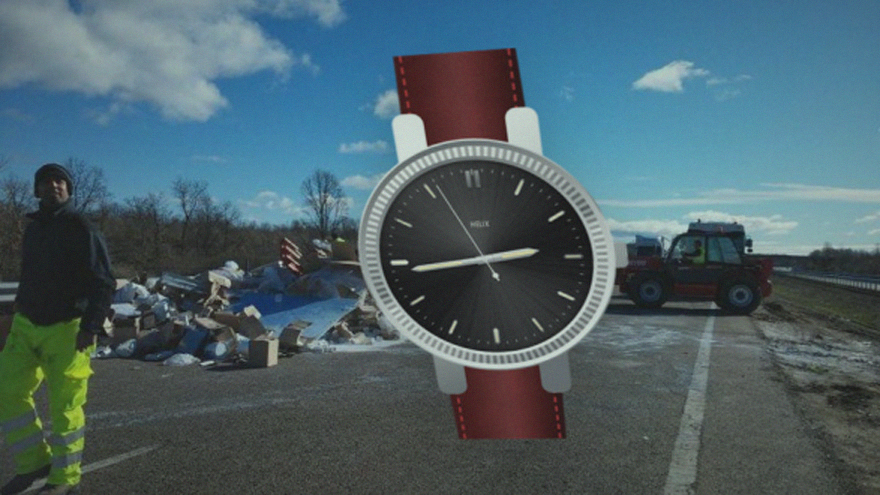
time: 2:43:56
